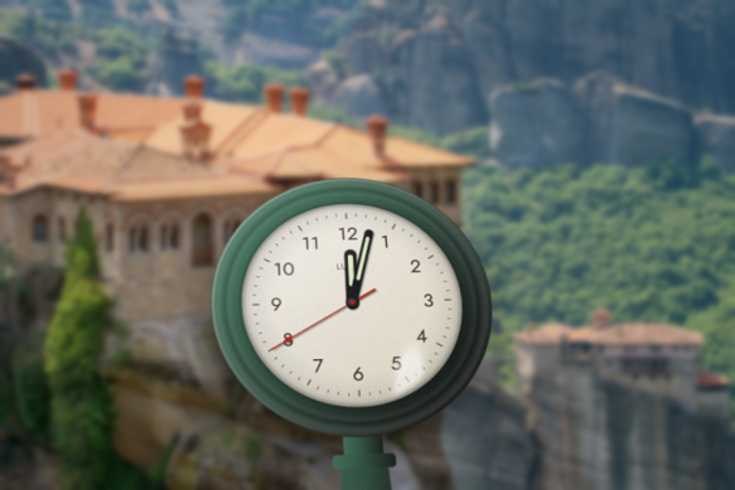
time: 12:02:40
